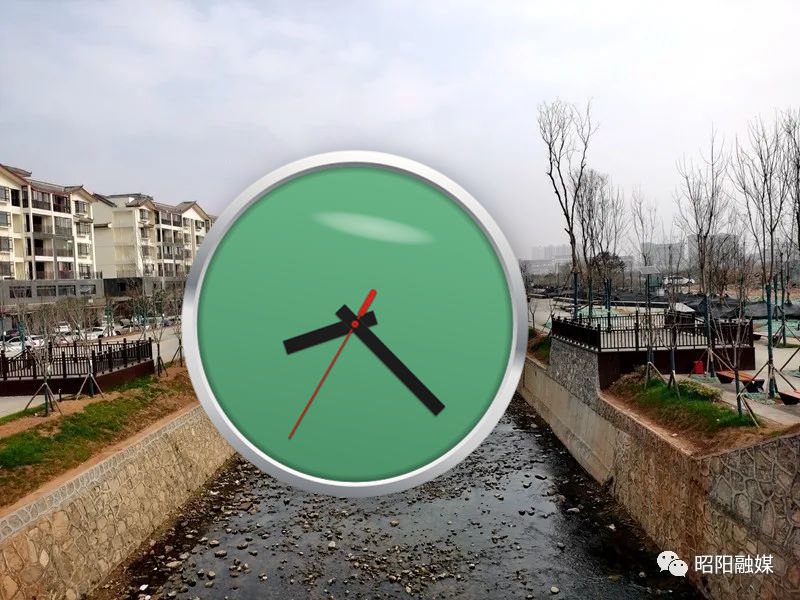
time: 8:22:35
